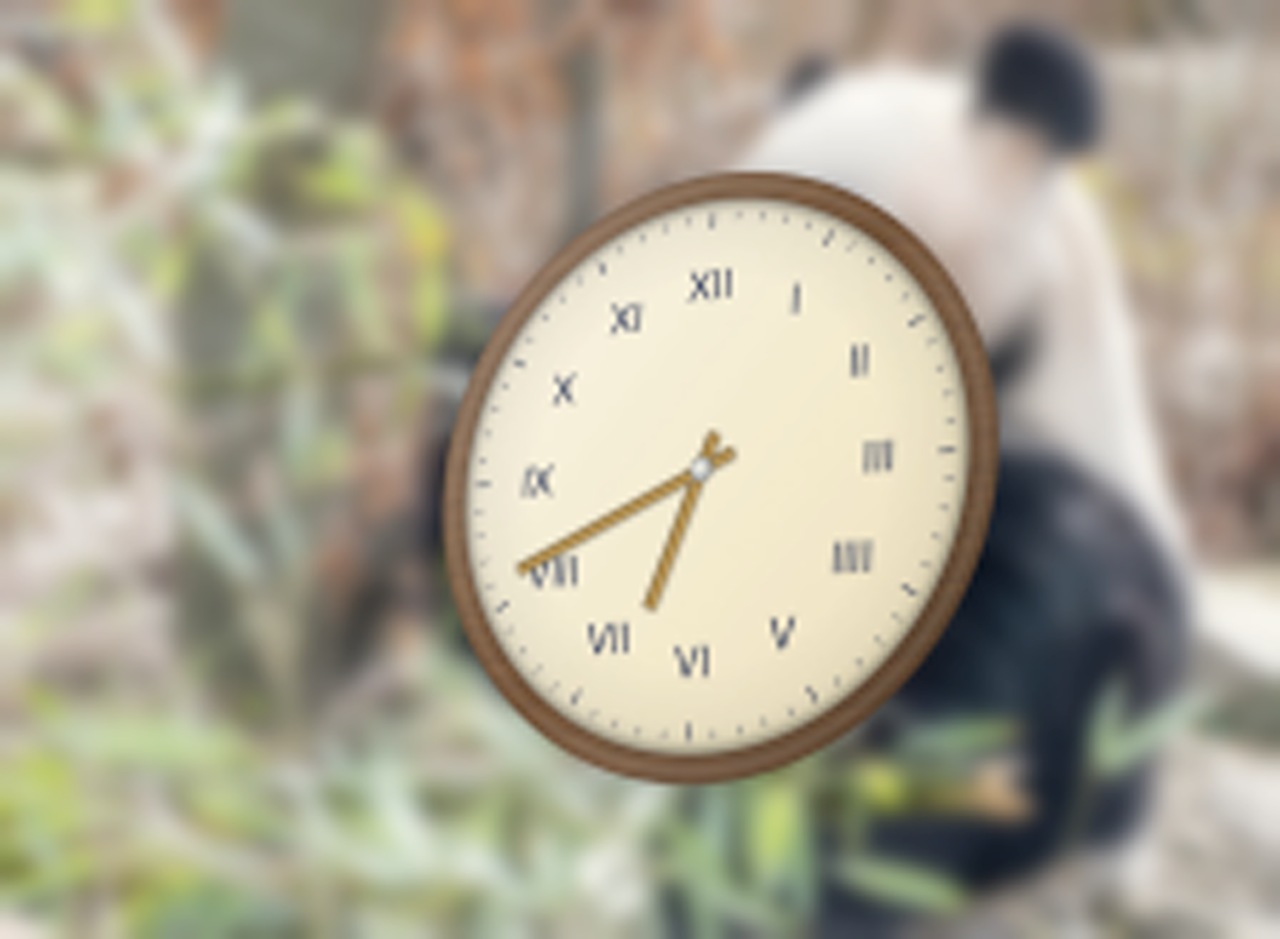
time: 6:41
